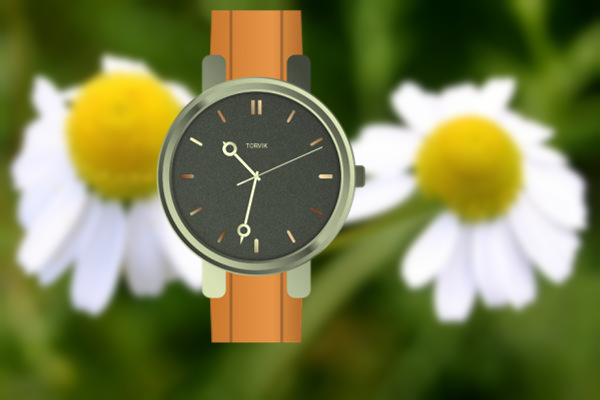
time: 10:32:11
